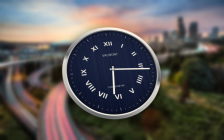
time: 6:16
